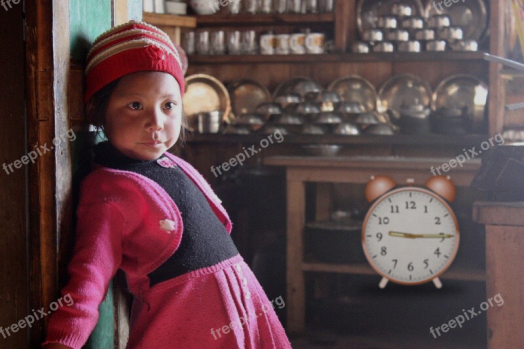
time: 9:15
